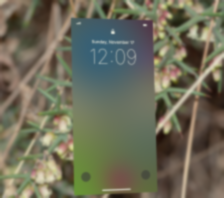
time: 12:09
